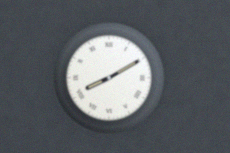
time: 8:10
